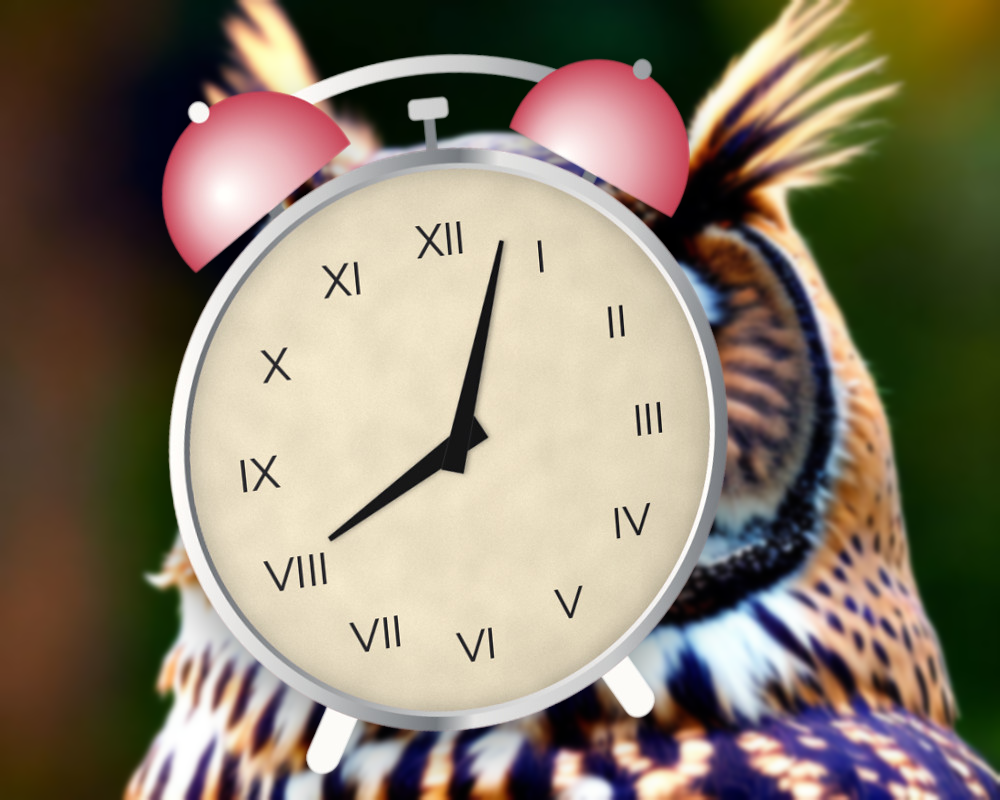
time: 8:03
